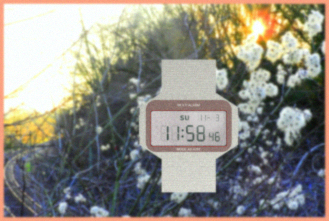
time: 11:58:46
